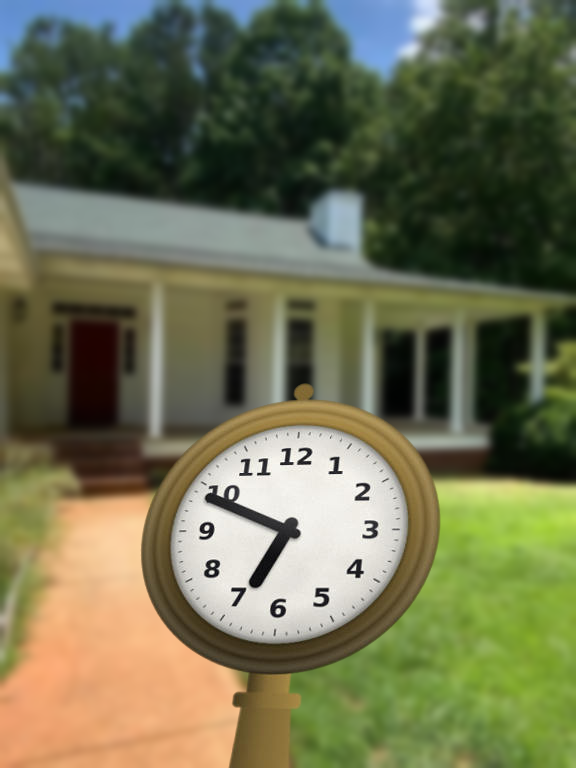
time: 6:49
